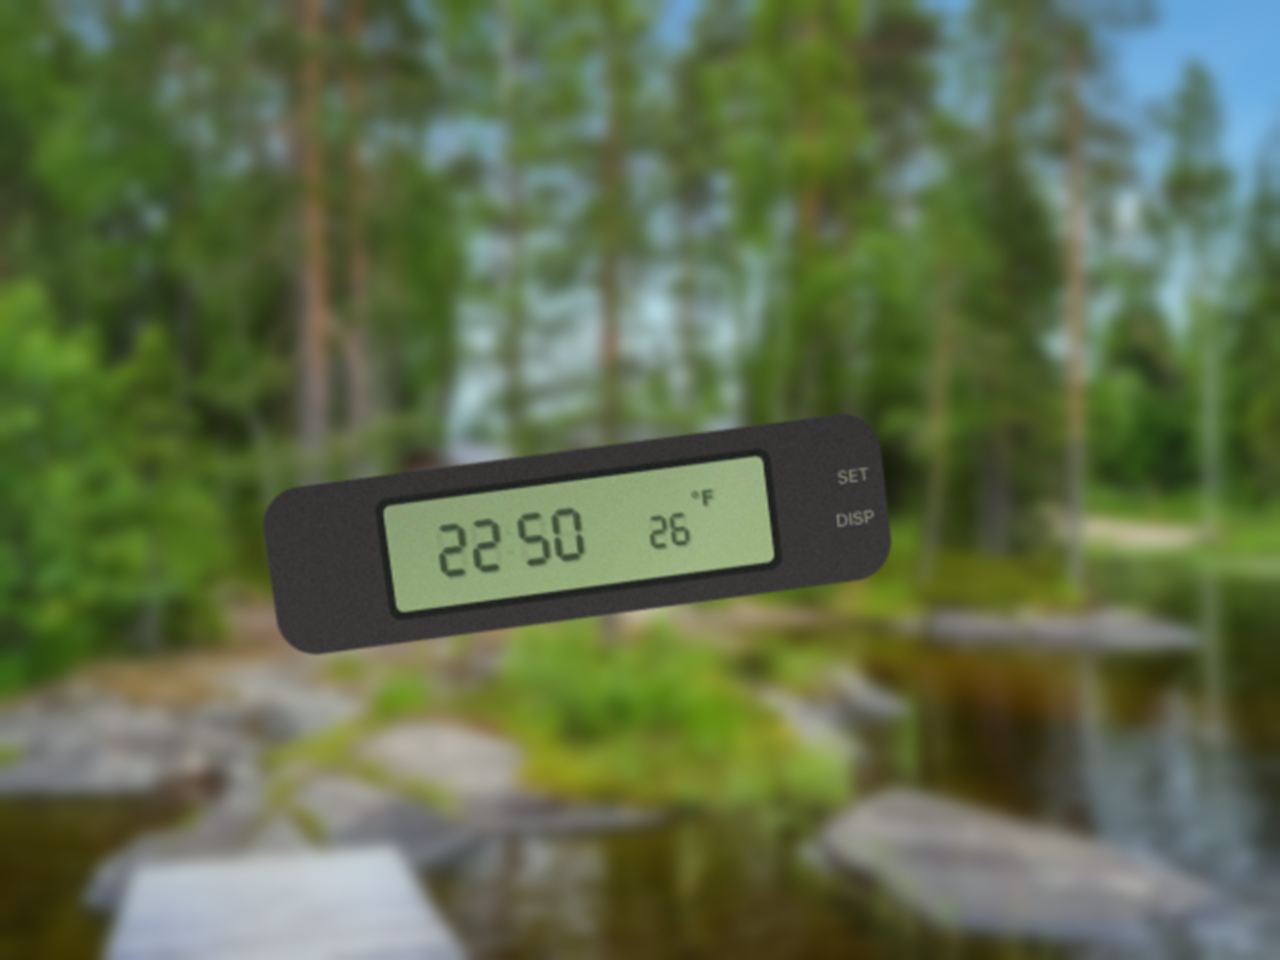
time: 22:50
